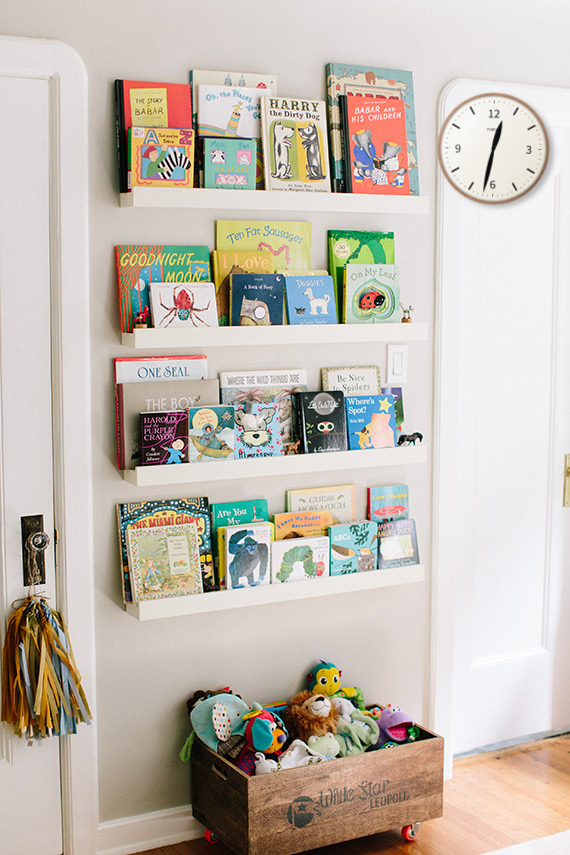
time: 12:32
